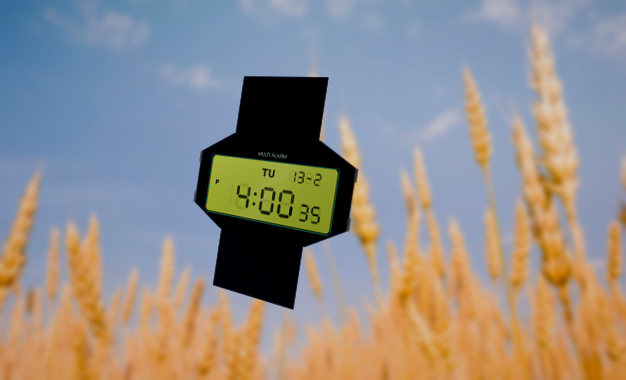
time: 4:00:35
